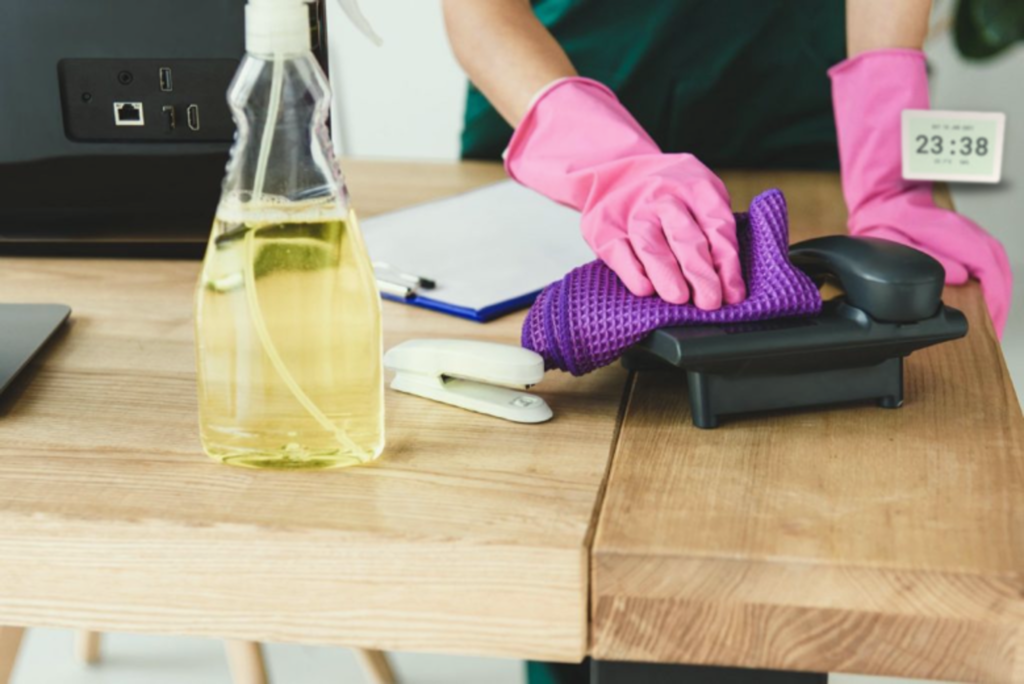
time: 23:38
